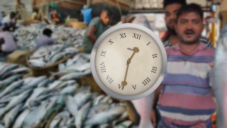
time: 12:29
